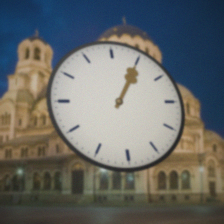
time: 1:05
